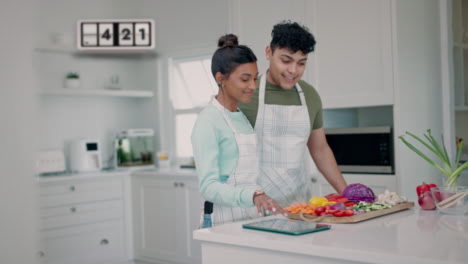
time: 4:21
